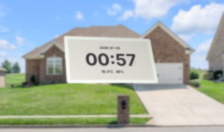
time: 0:57
